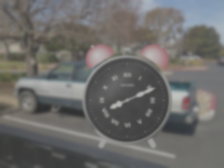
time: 8:11
